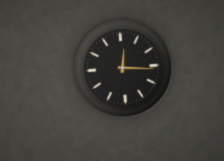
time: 12:16
